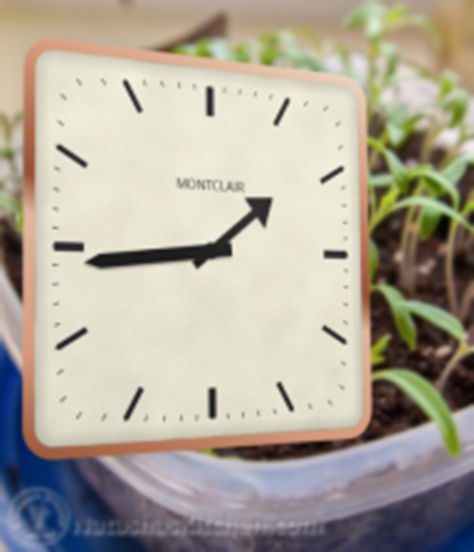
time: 1:44
